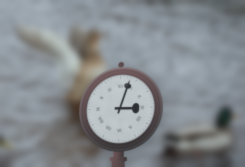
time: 3:03
